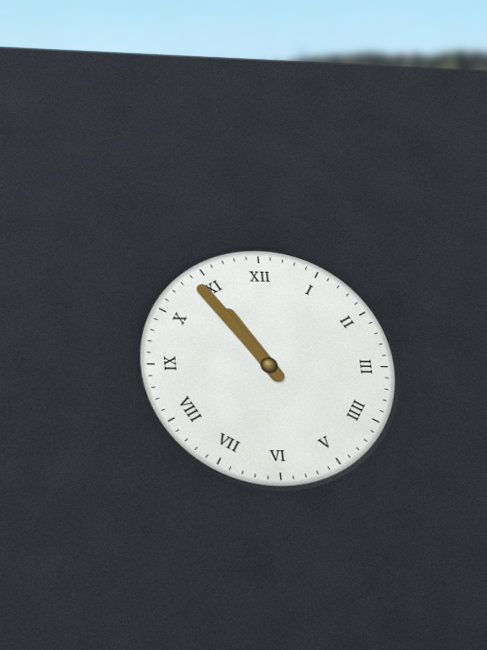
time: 10:54
